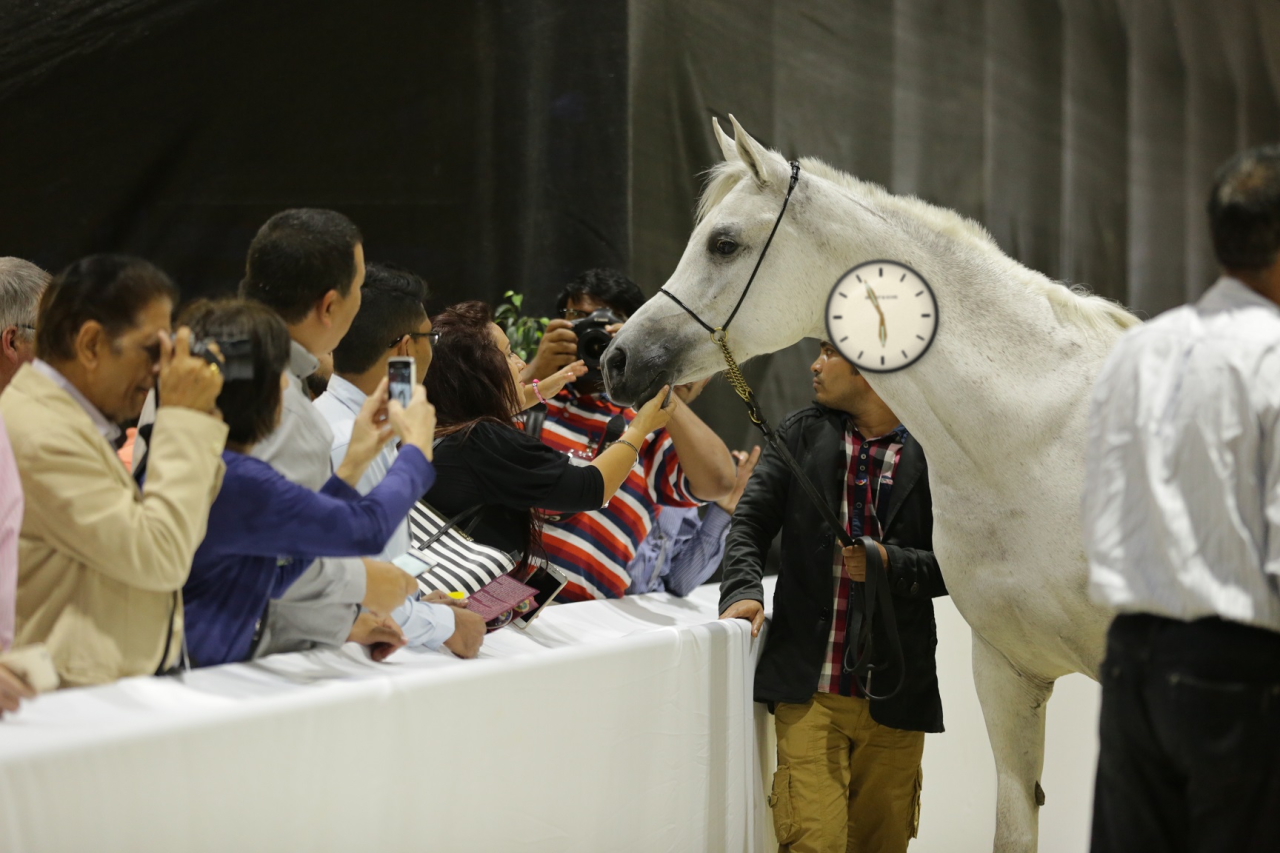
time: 5:56
